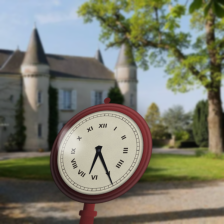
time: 6:25
